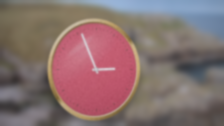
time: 2:56
